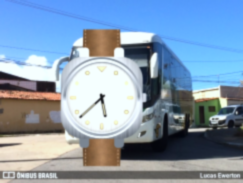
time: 5:38
